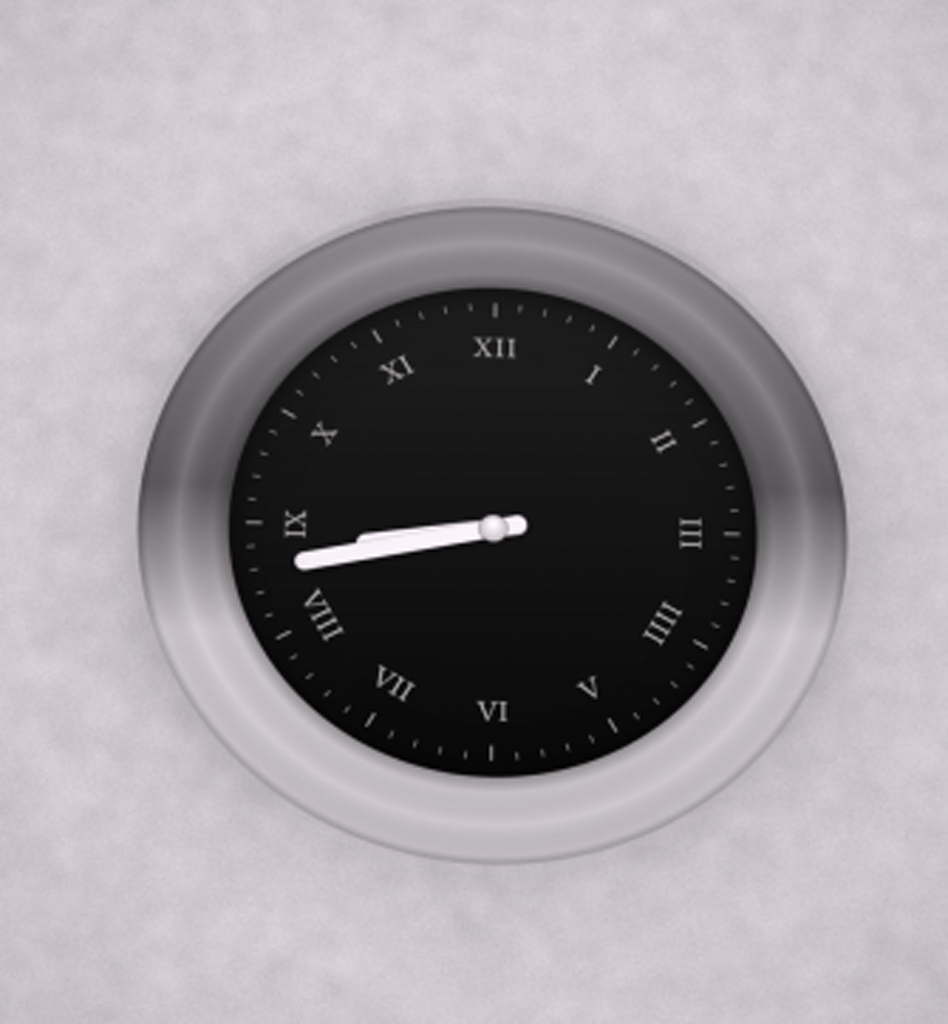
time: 8:43
